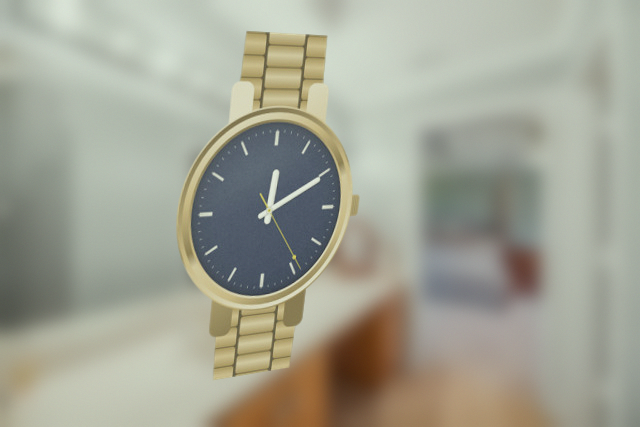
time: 12:10:24
